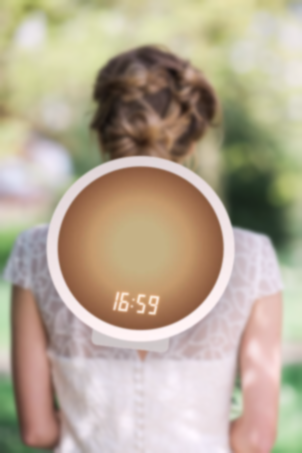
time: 16:59
